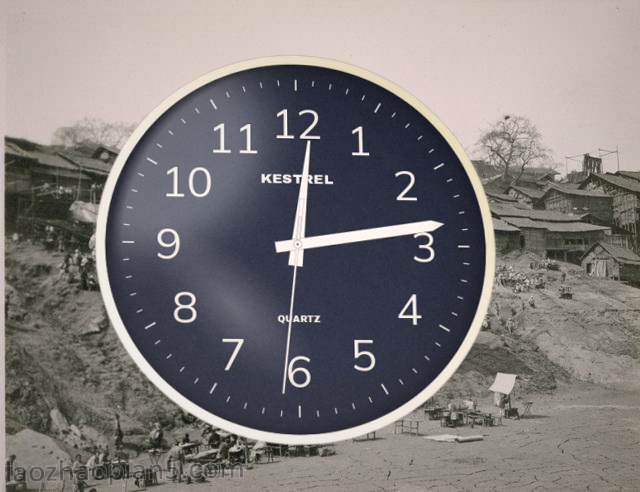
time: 12:13:31
